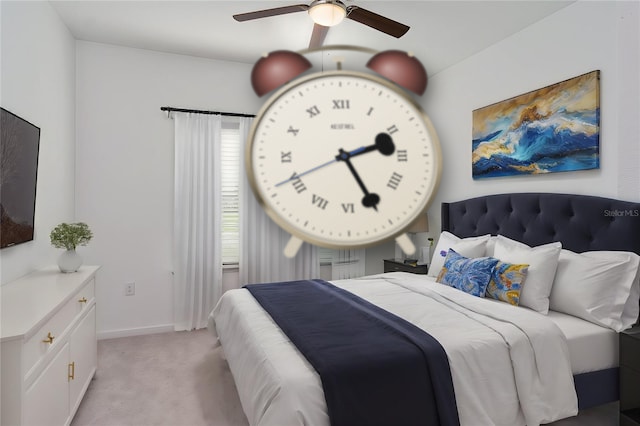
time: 2:25:41
